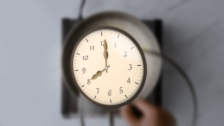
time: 8:01
